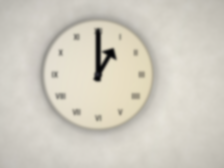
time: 1:00
